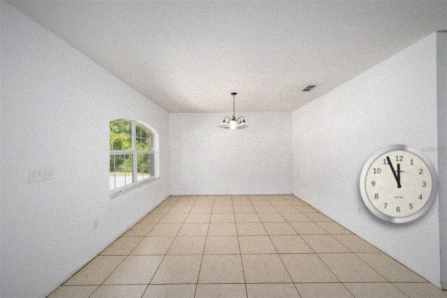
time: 11:56
